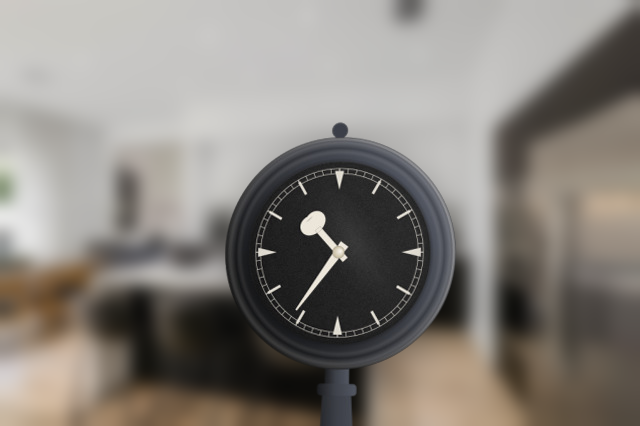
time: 10:36
